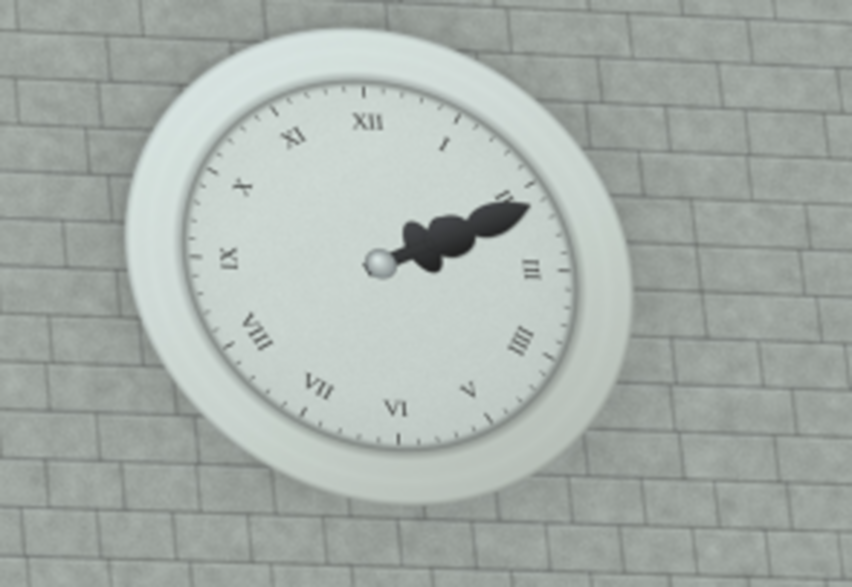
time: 2:11
